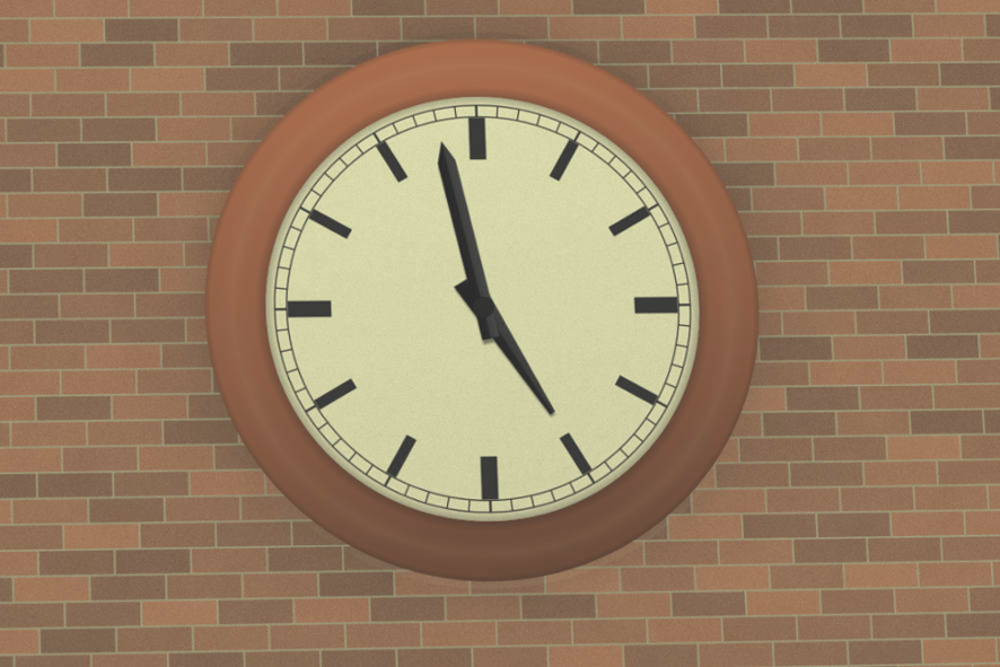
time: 4:58
